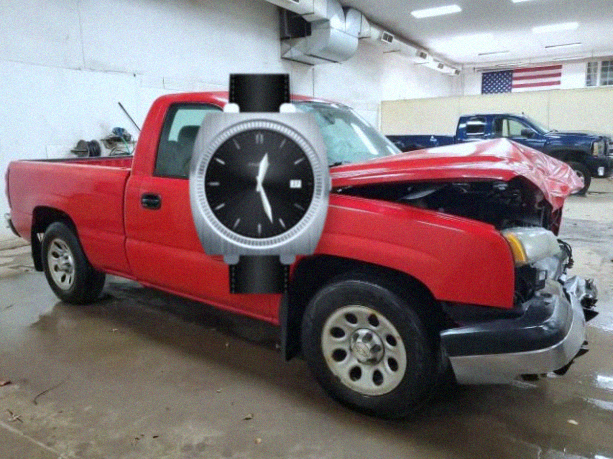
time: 12:27
